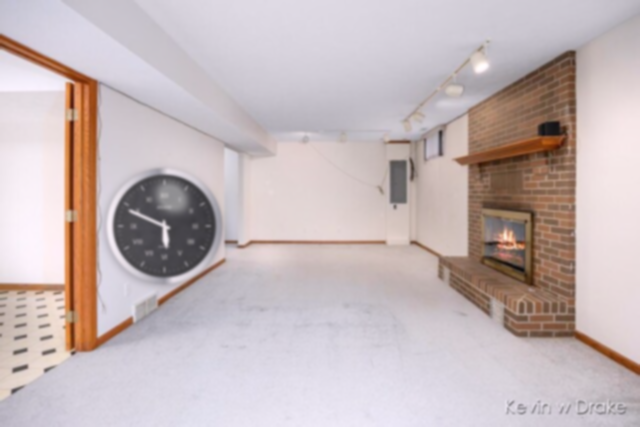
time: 5:49
